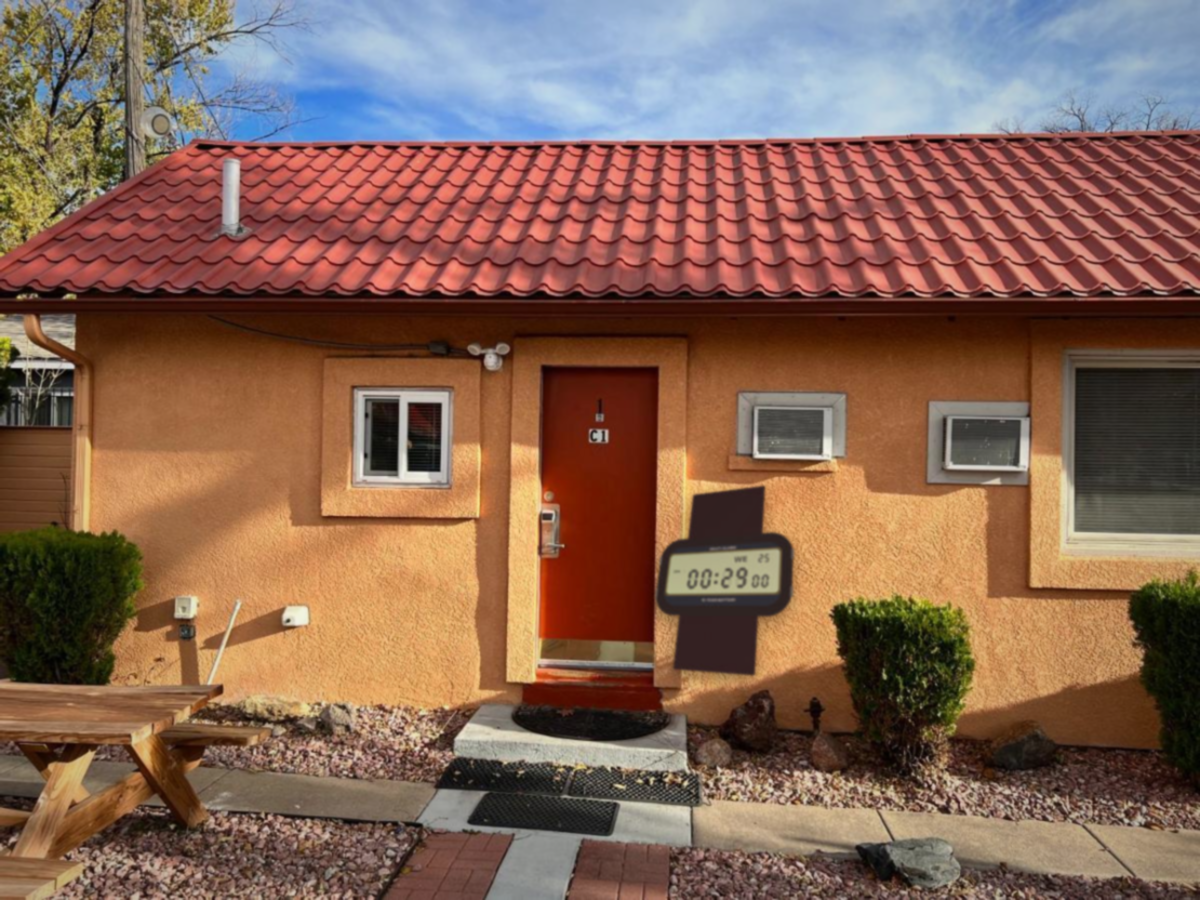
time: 0:29:00
